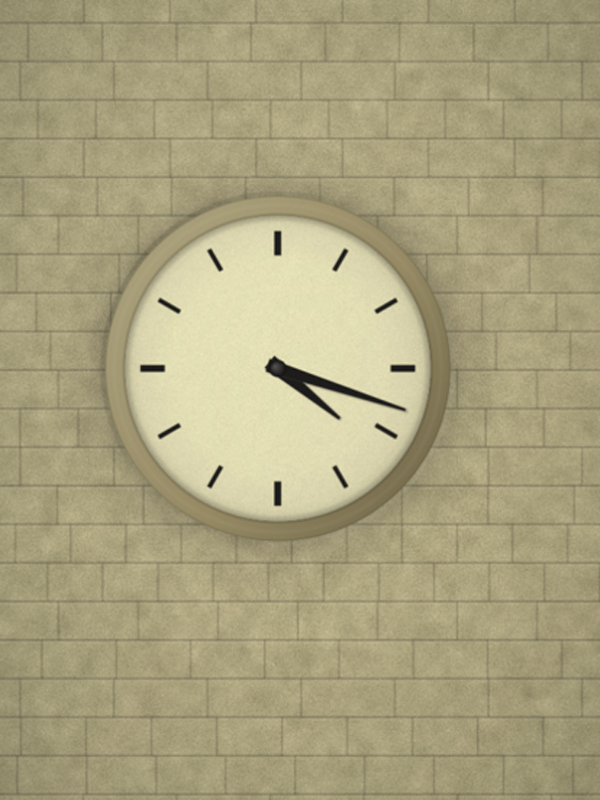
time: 4:18
